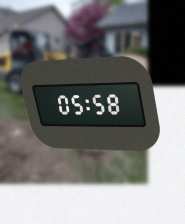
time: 5:58
